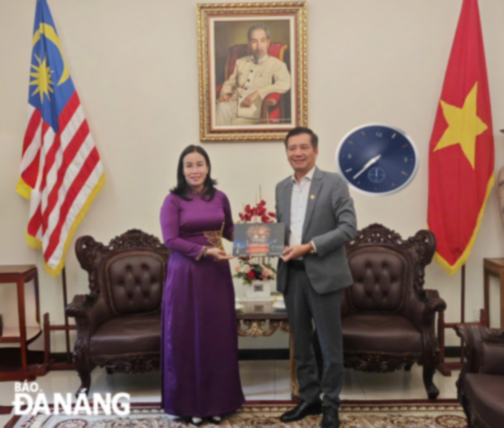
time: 7:37
